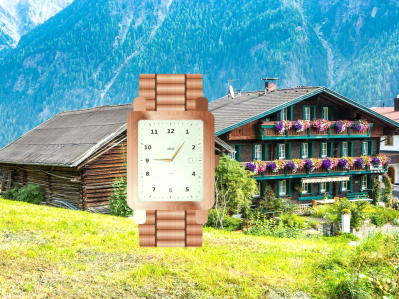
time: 9:06
